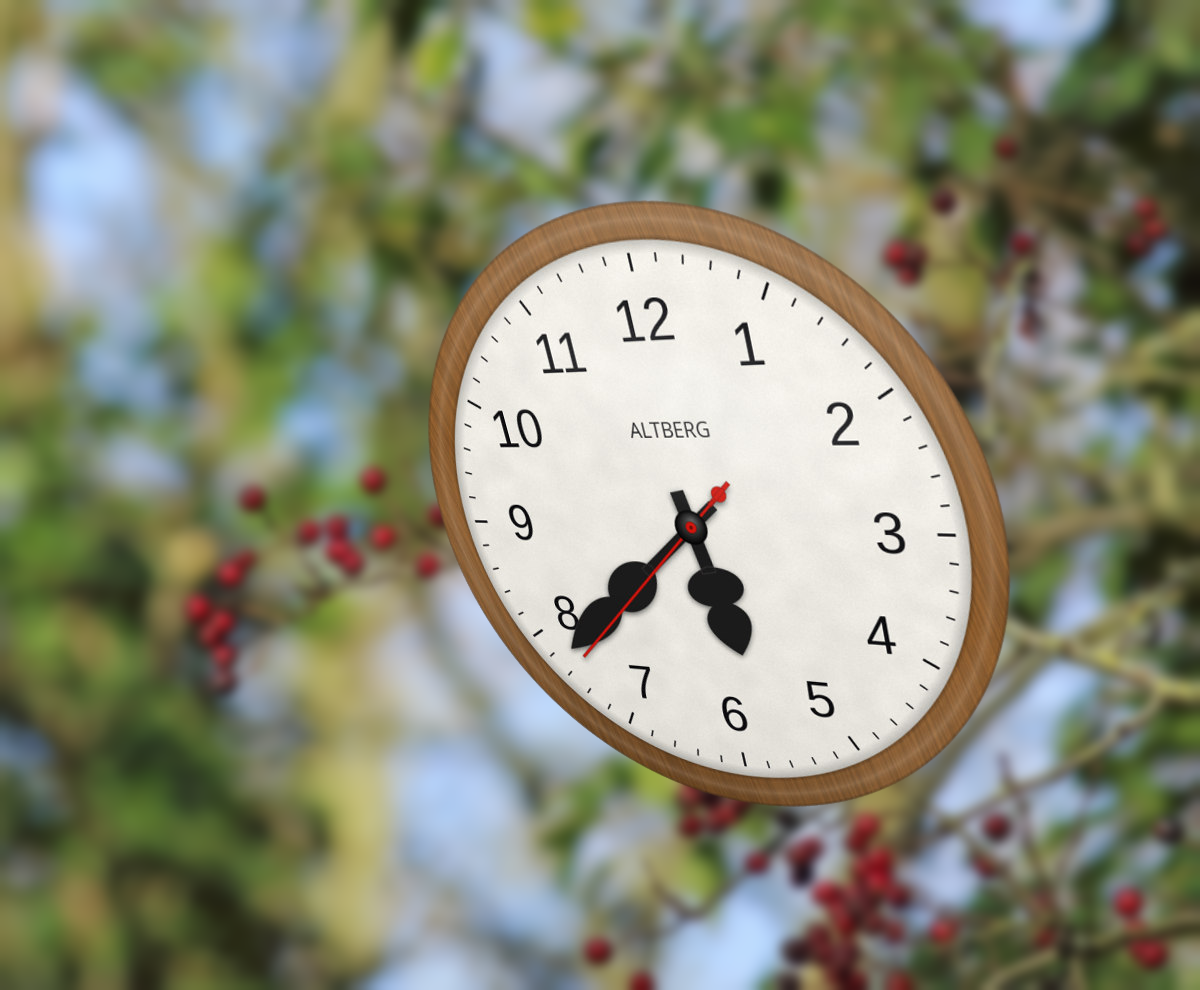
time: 5:38:38
